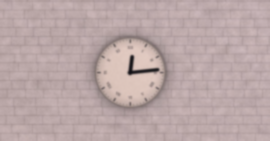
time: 12:14
